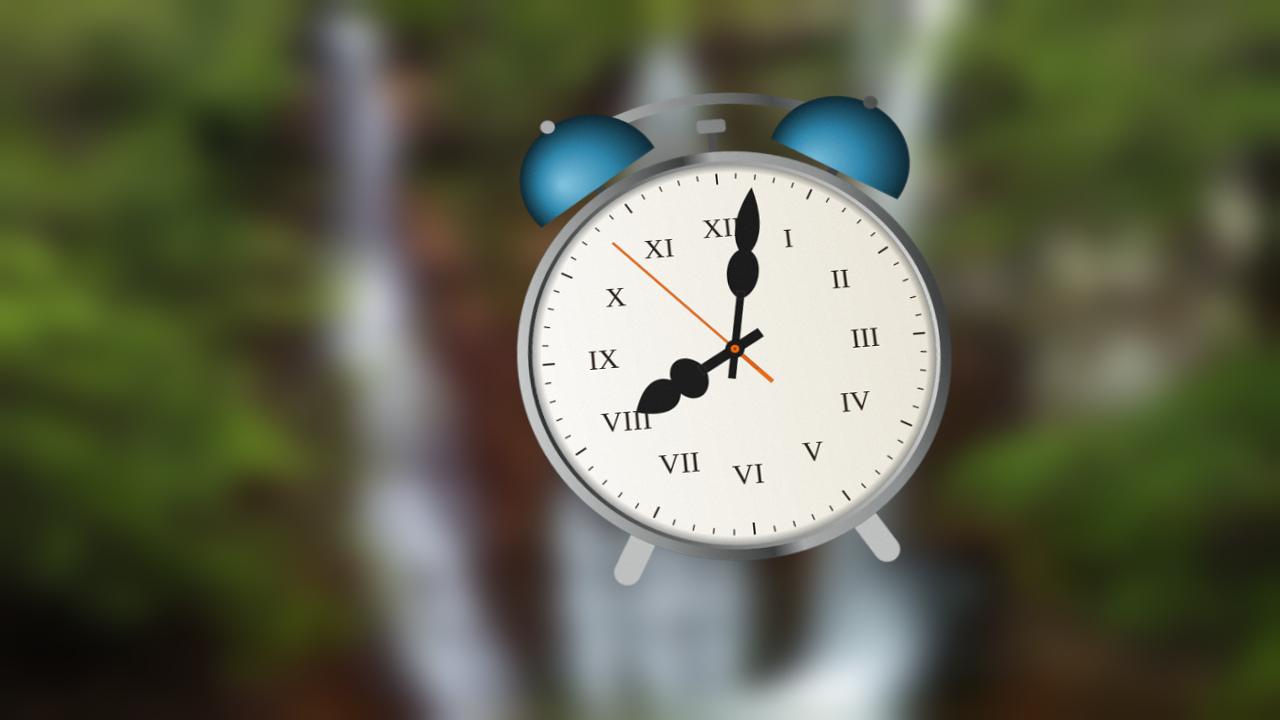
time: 8:01:53
